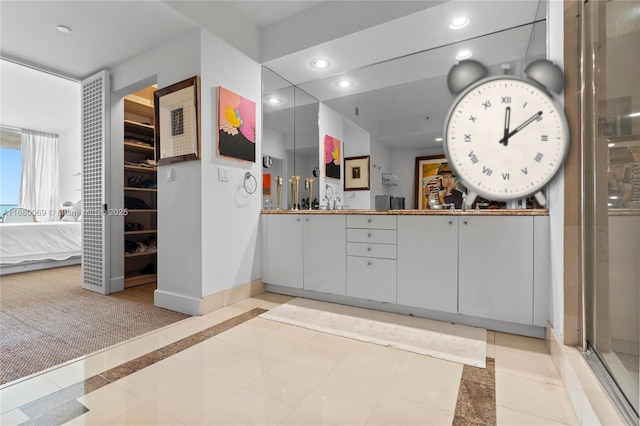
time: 12:09
